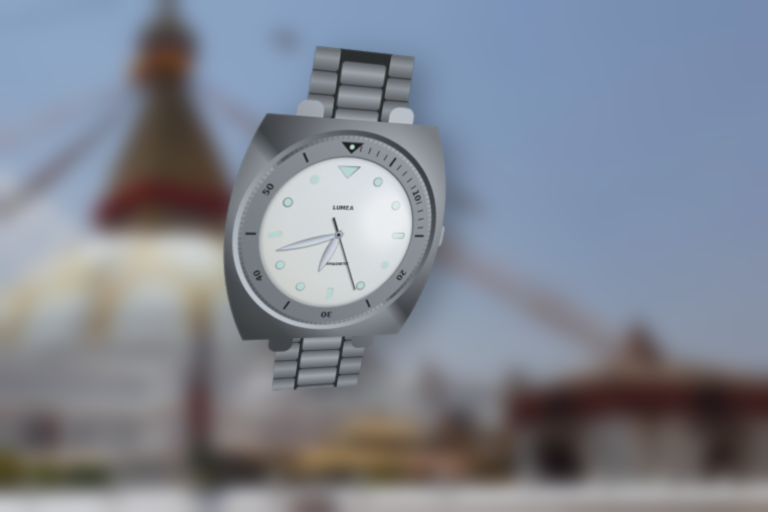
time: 6:42:26
